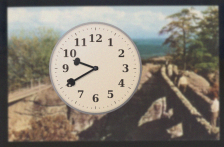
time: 9:40
